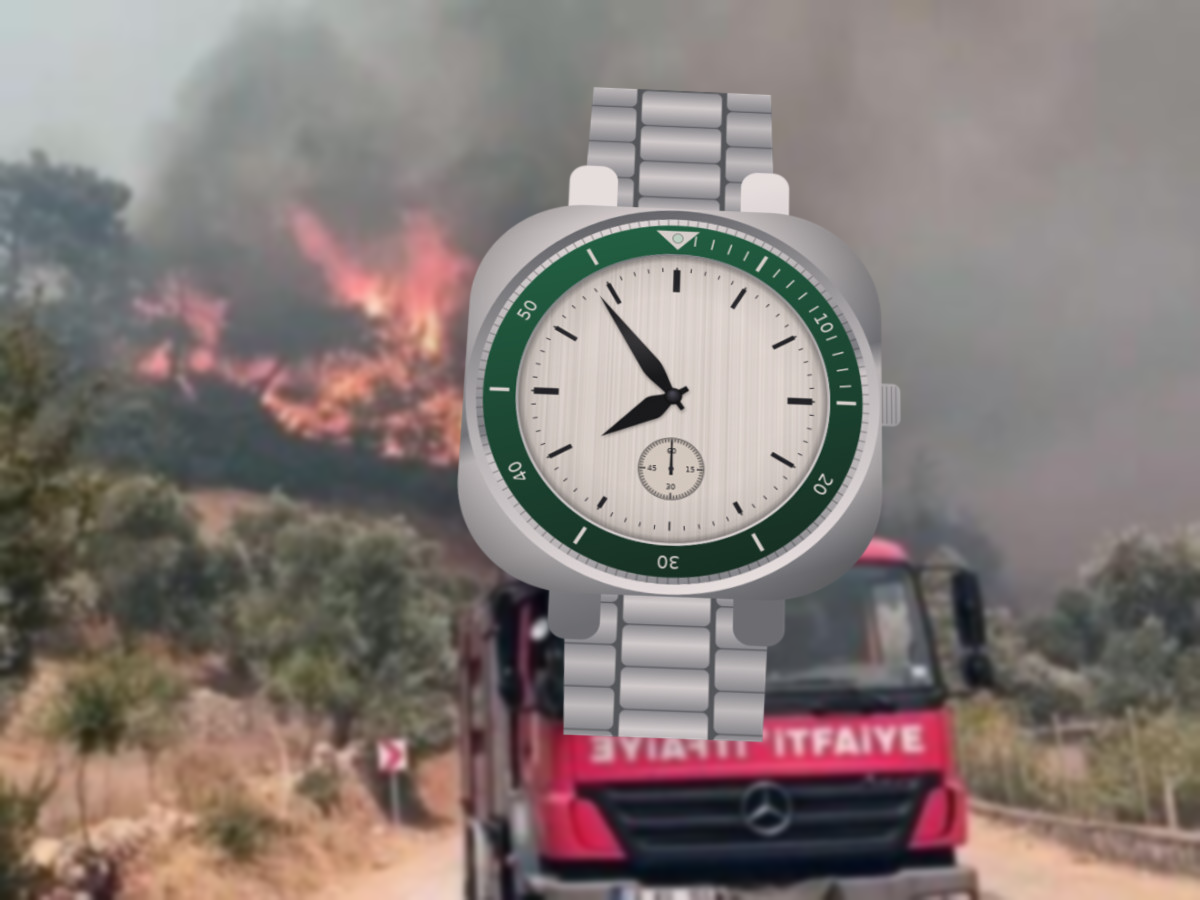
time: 7:54
